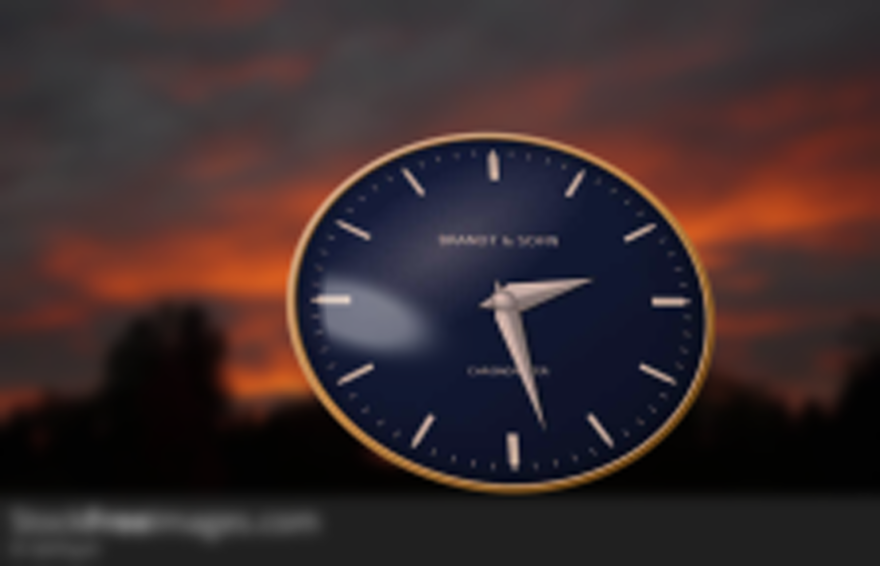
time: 2:28
